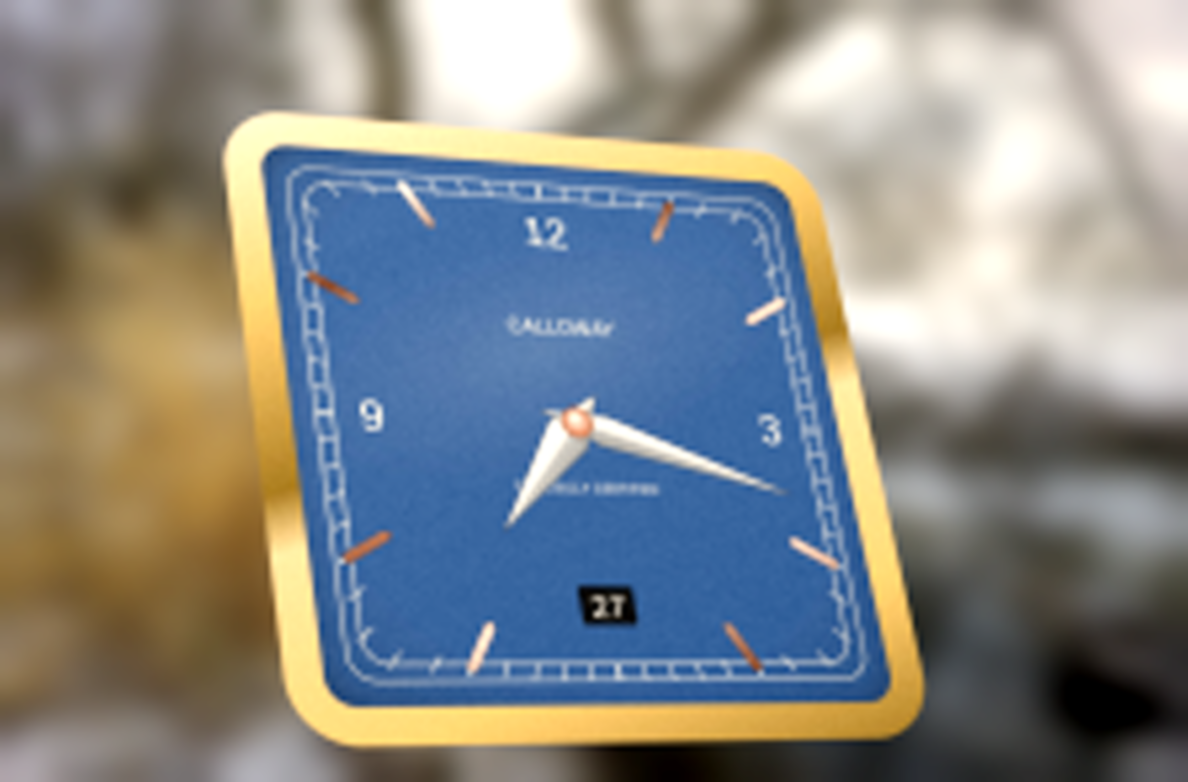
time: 7:18
